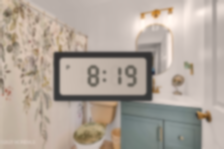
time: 8:19
